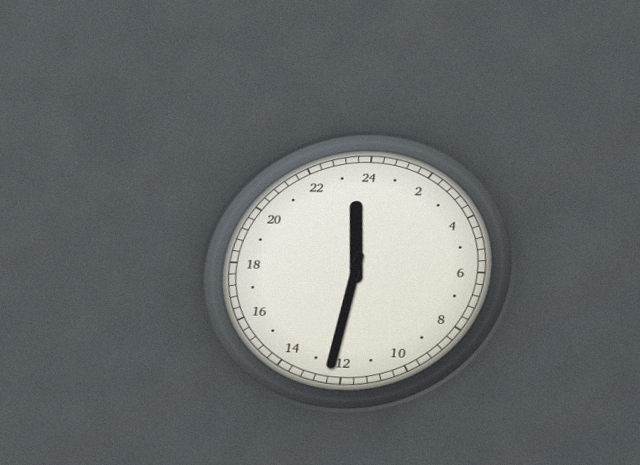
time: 23:31
